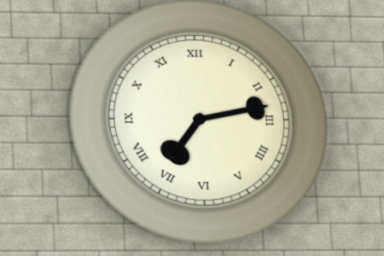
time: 7:13
